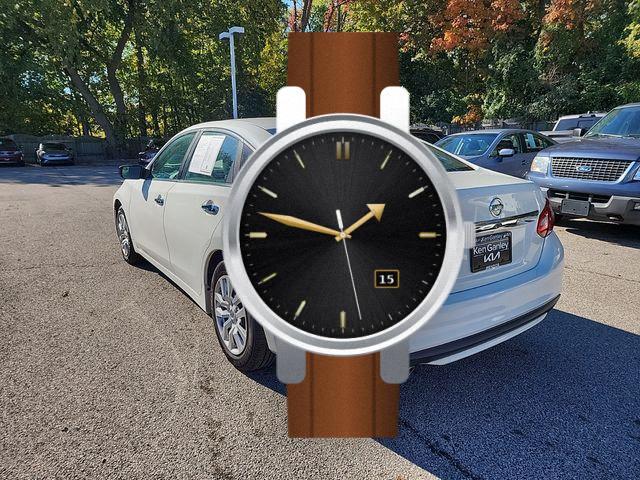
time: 1:47:28
